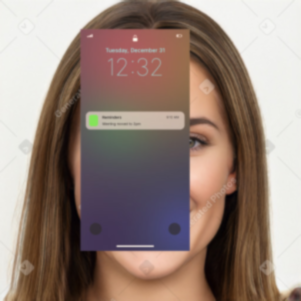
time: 12:32
